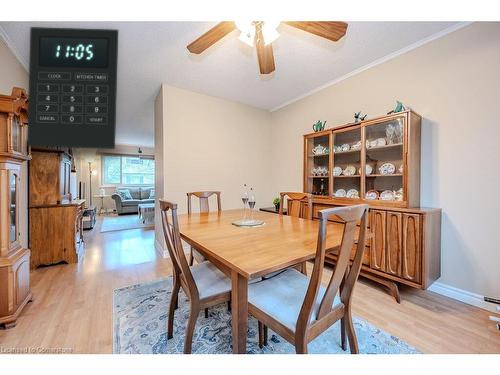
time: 11:05
